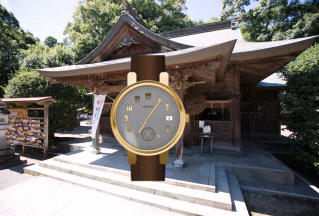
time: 7:06
